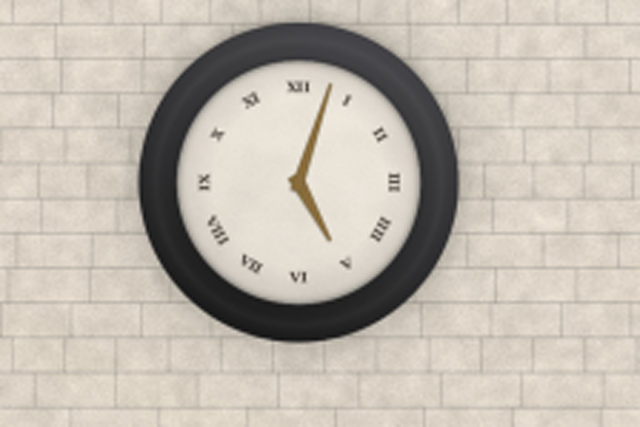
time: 5:03
